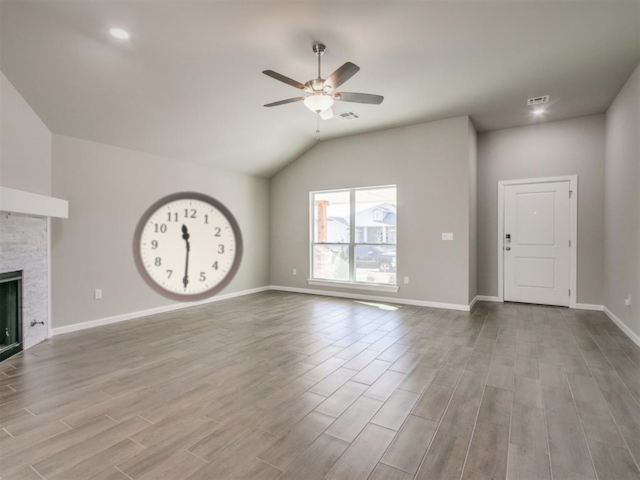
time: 11:30
